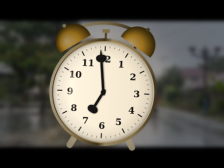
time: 6:59
